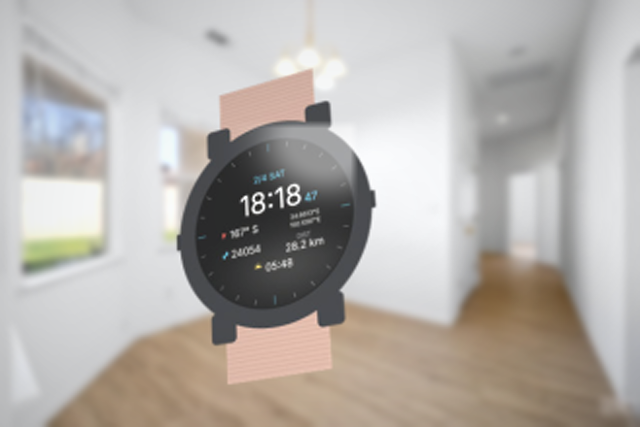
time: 18:18
